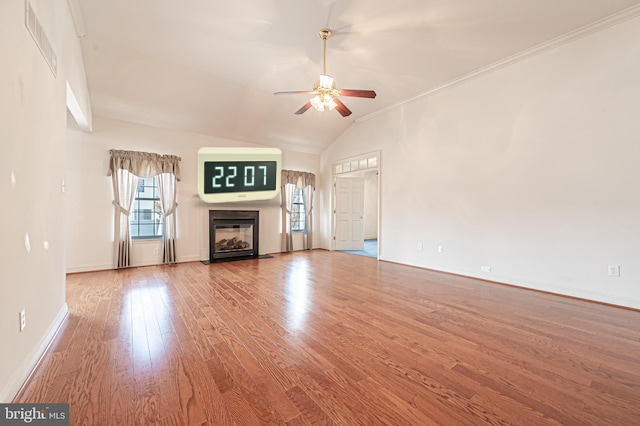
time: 22:07
